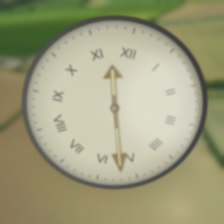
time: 11:27
